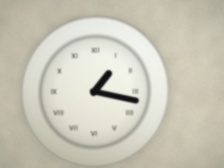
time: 1:17
